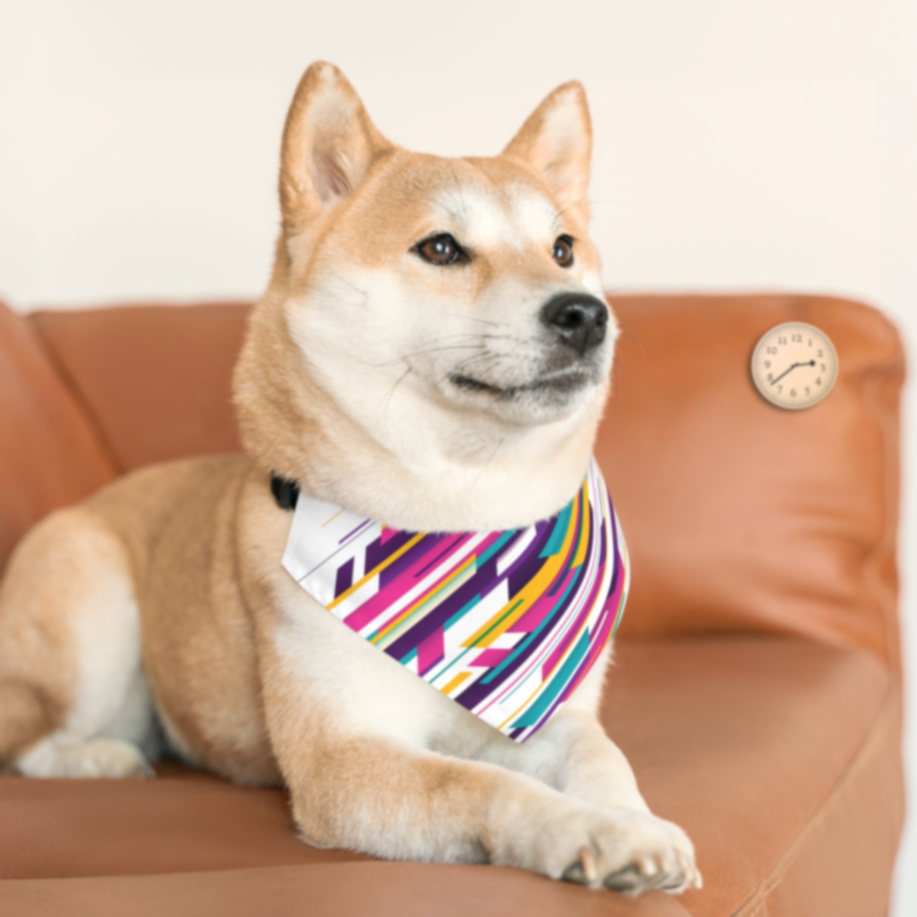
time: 2:38
